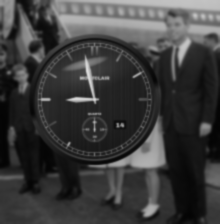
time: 8:58
